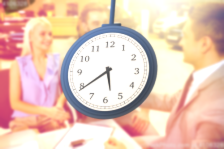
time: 5:39
